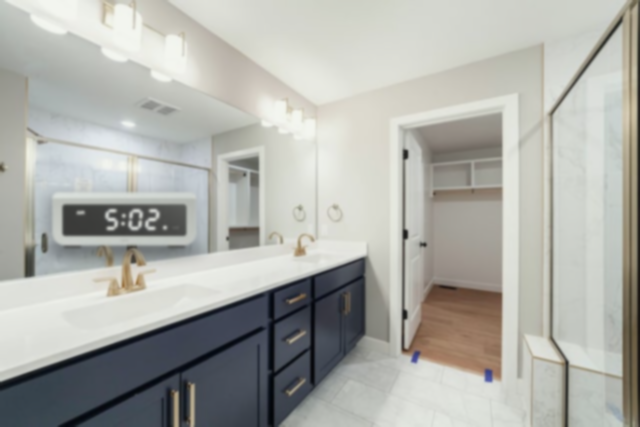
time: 5:02
